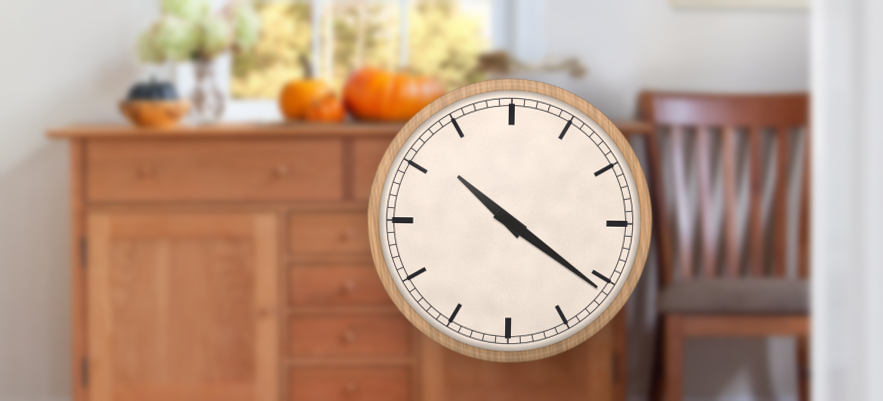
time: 10:21
